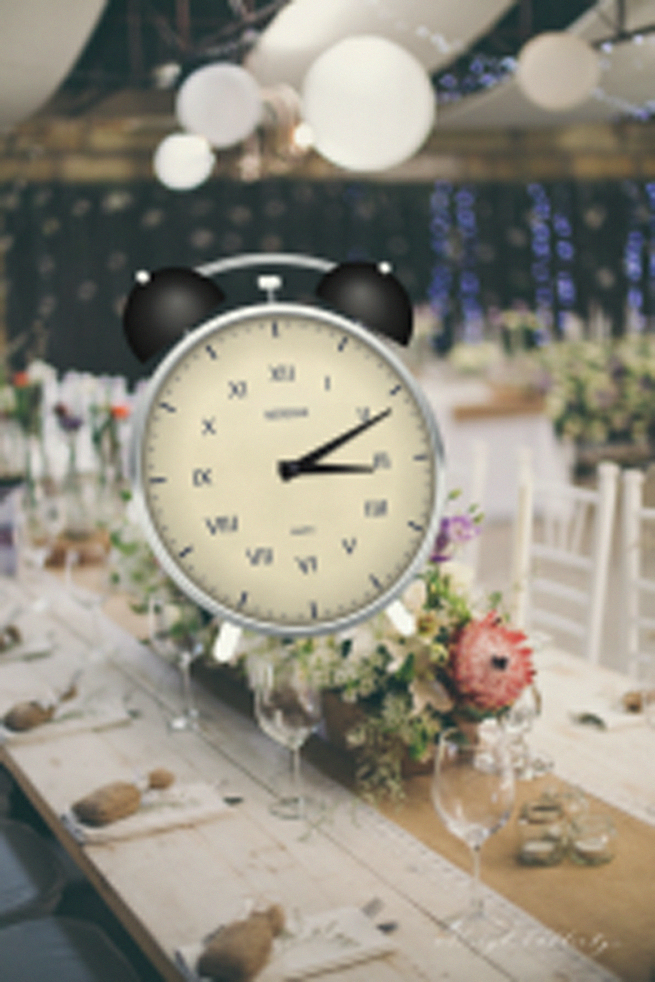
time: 3:11
